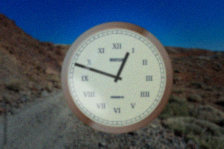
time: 12:48
